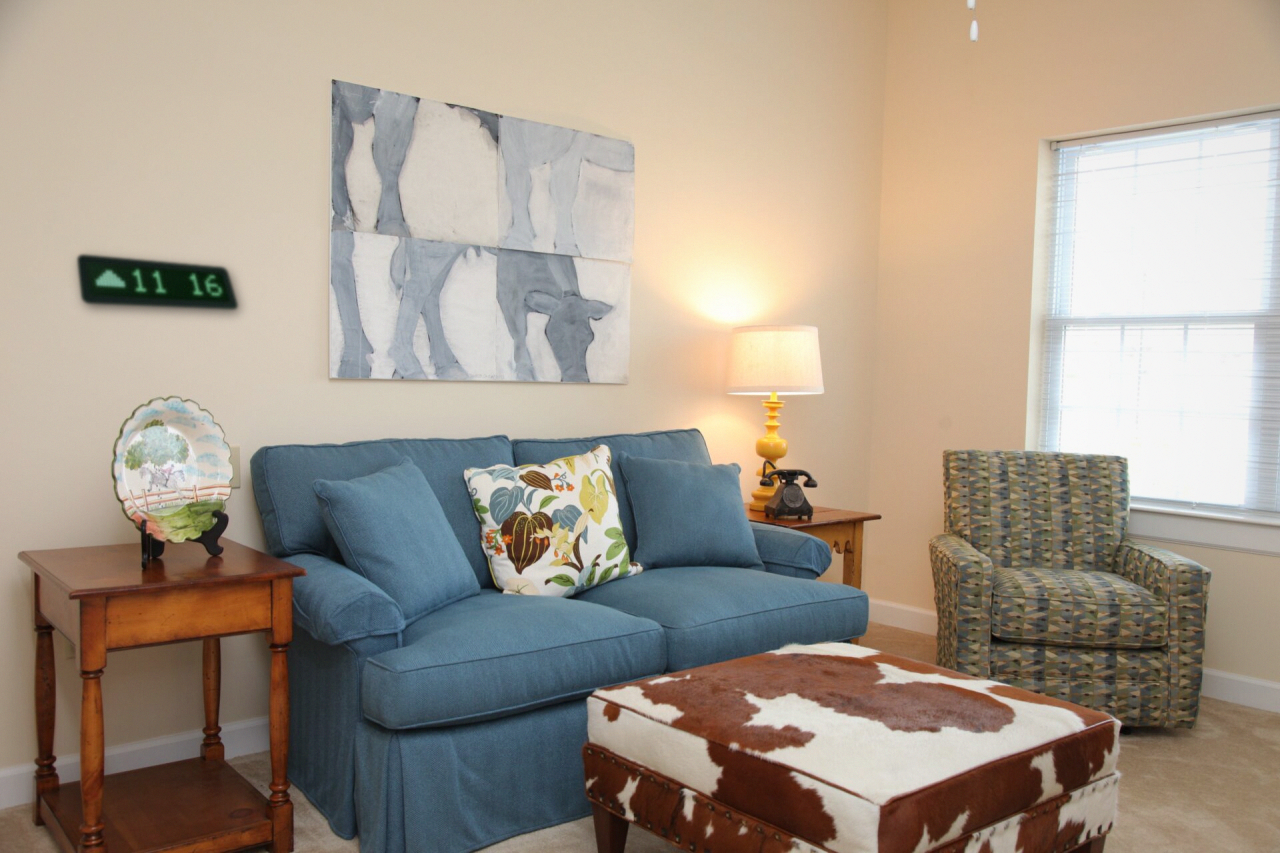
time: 11:16
